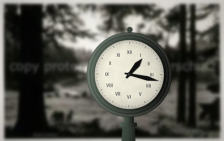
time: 1:17
